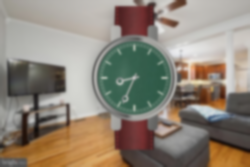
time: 8:34
